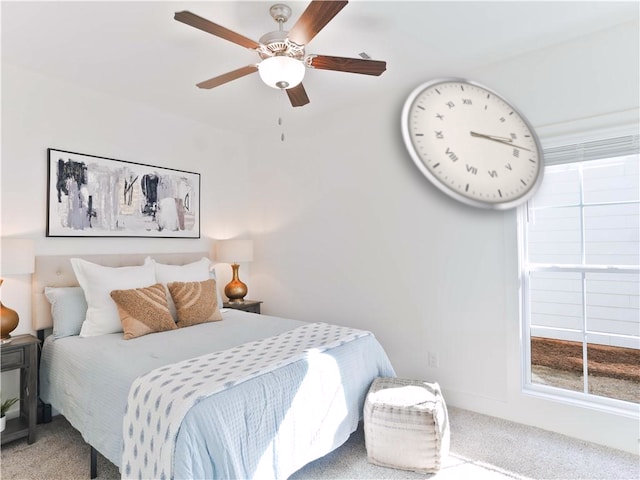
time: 3:18
